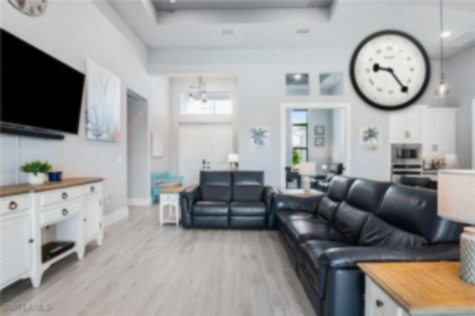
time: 9:24
